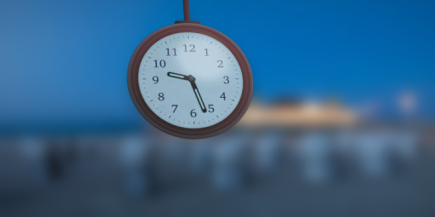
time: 9:27
